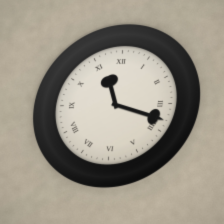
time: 11:18
